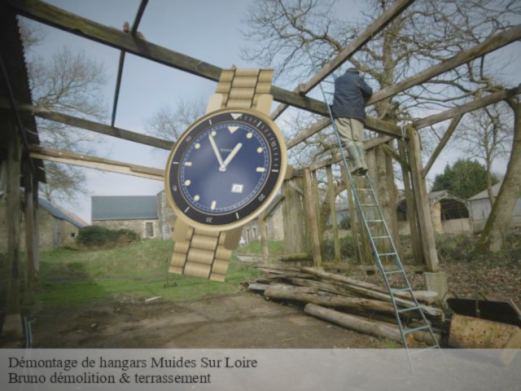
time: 12:54
